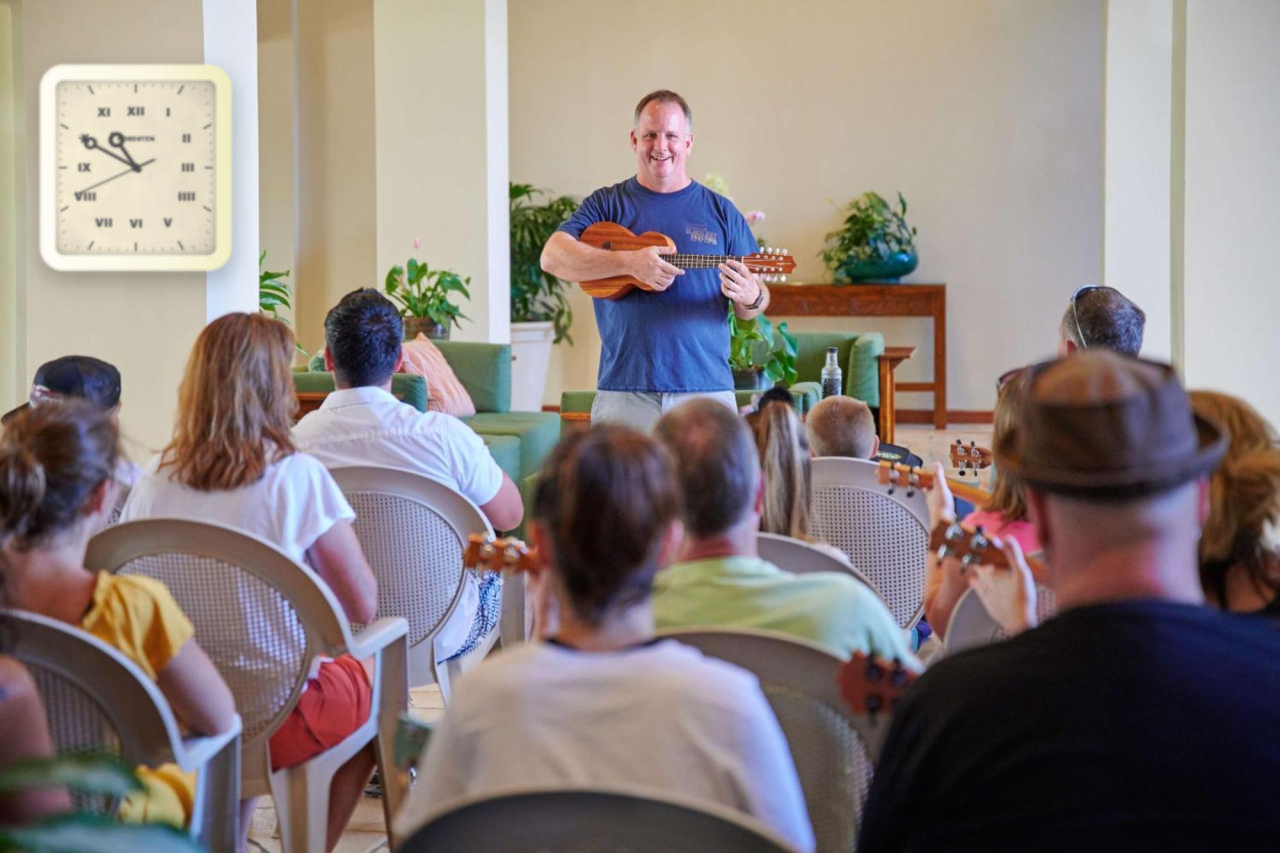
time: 10:49:41
